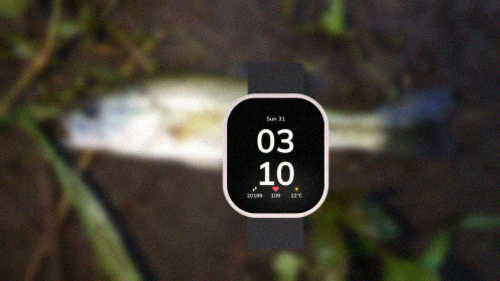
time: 3:10
